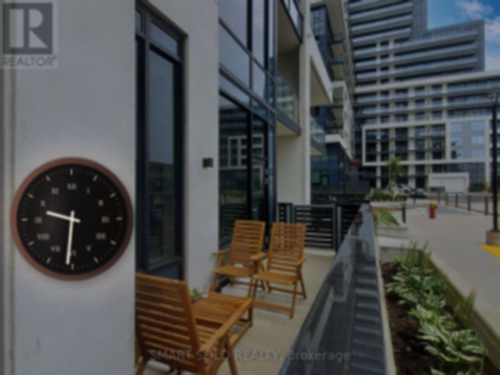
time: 9:31
